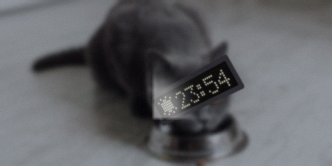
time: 23:54
